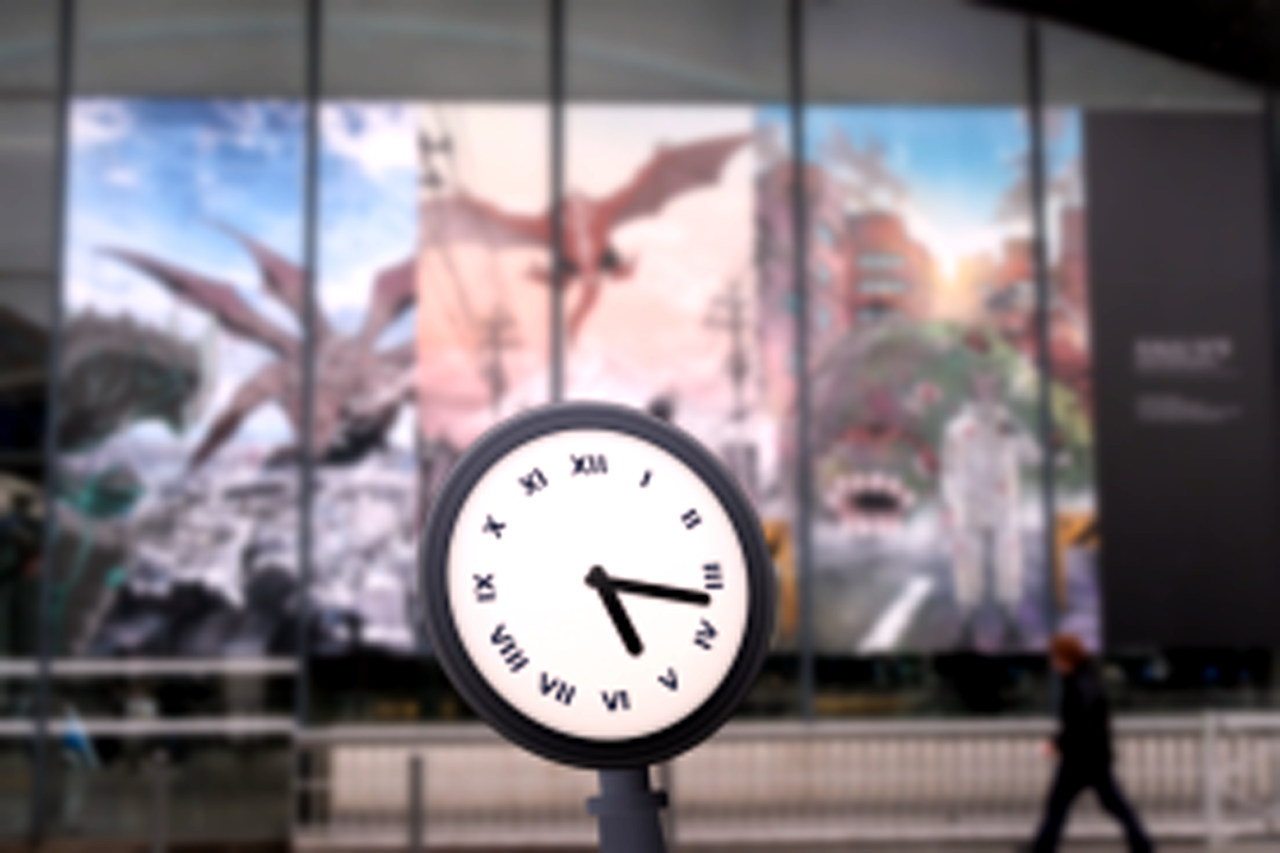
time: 5:17
